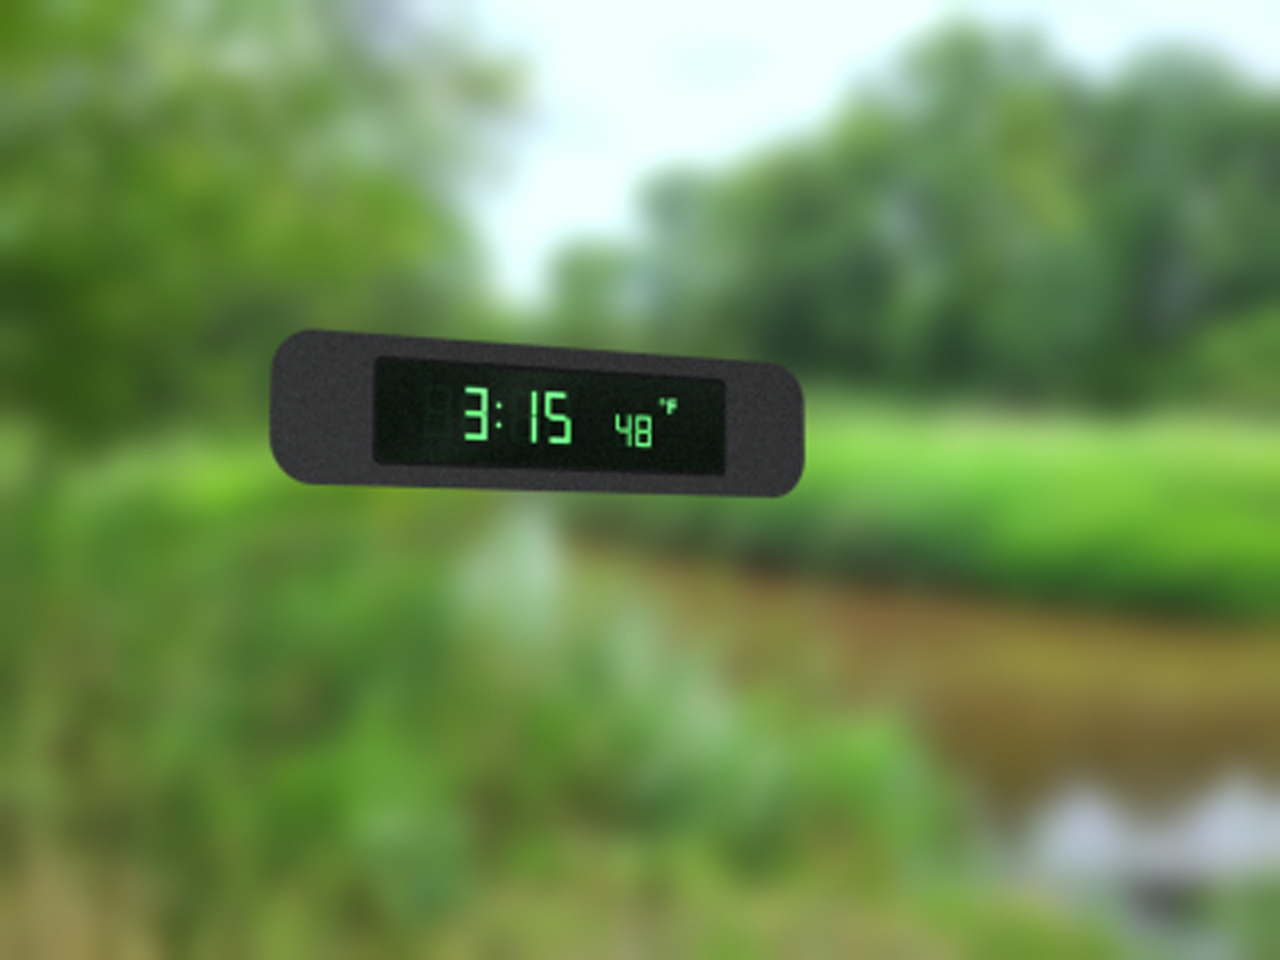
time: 3:15
